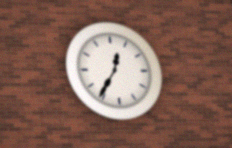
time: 12:36
